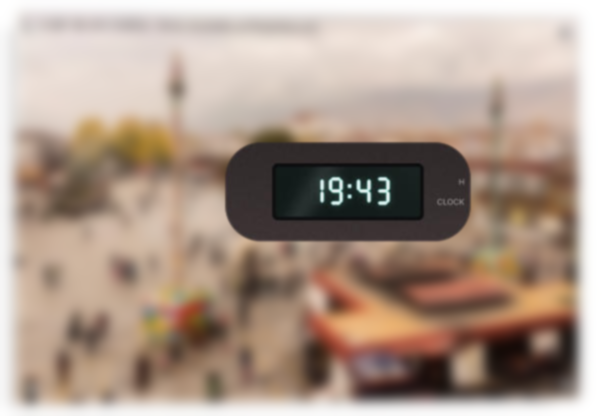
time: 19:43
